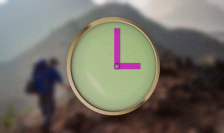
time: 3:00
